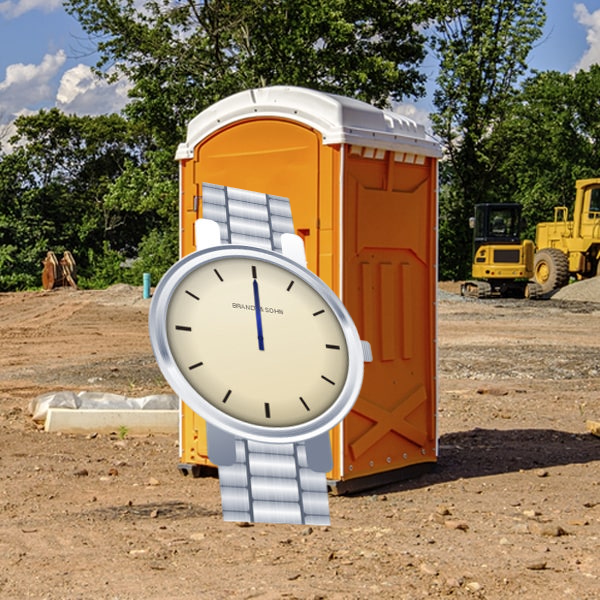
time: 12:00
